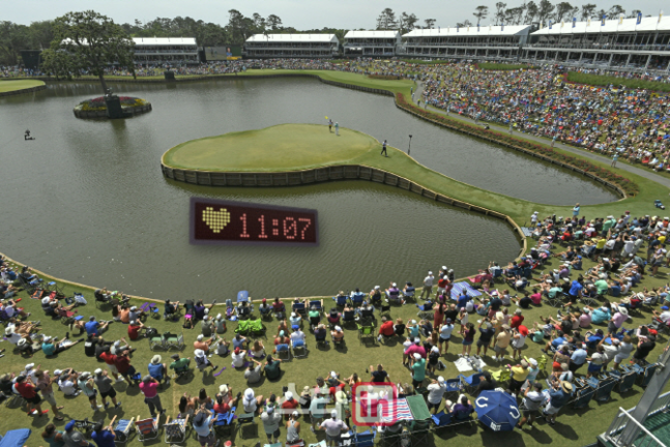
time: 11:07
